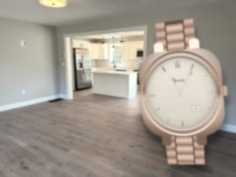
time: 11:05
